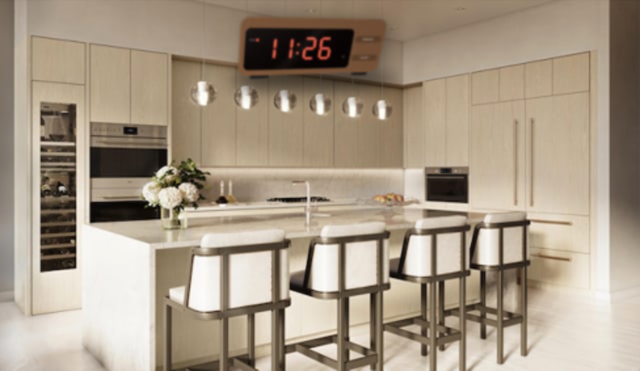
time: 11:26
